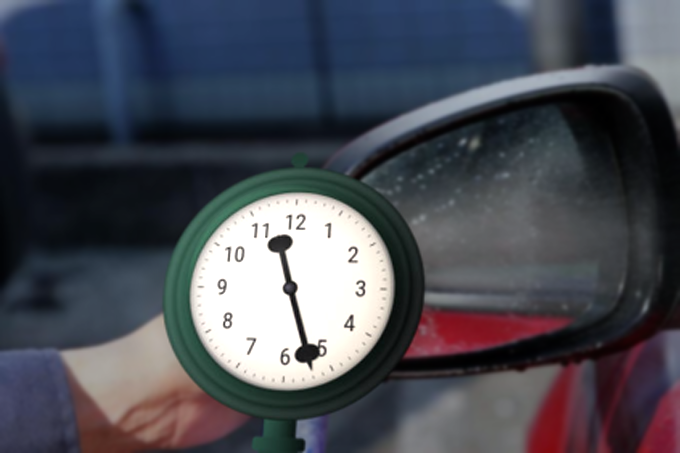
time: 11:27
